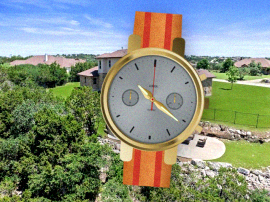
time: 10:21
